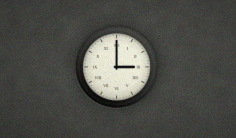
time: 3:00
